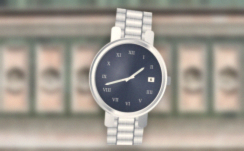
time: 1:42
